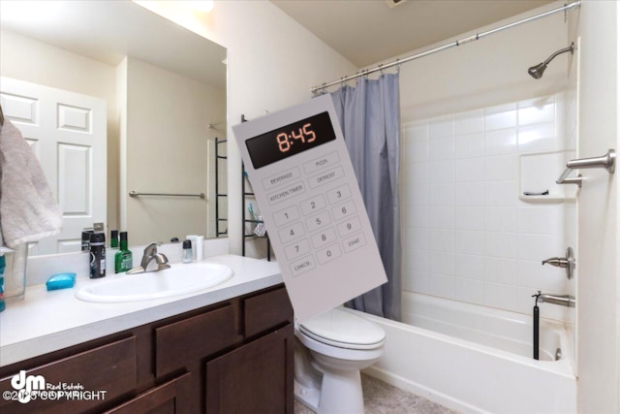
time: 8:45
